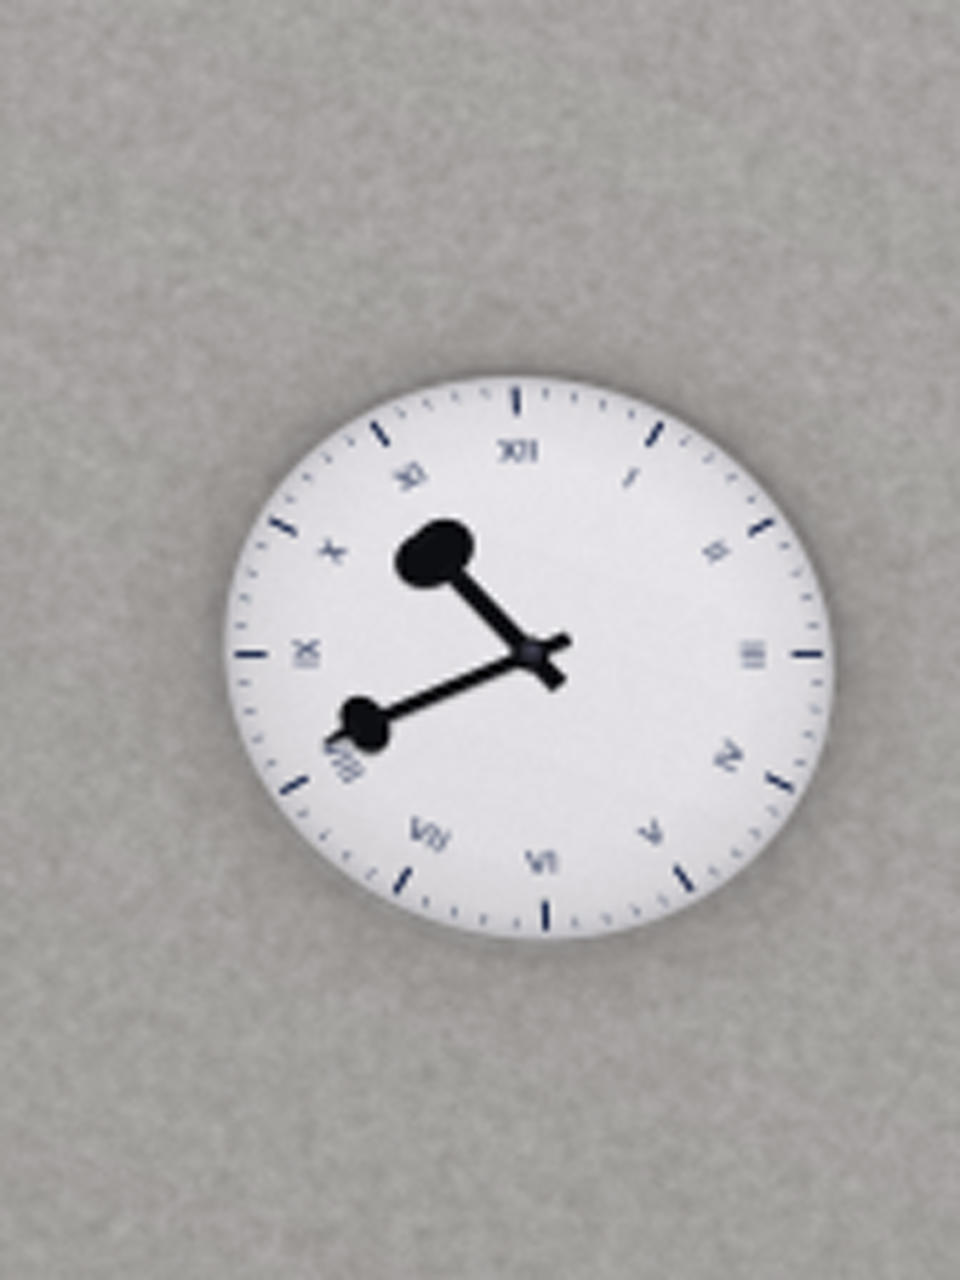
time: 10:41
